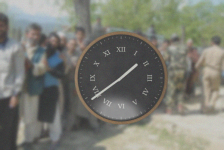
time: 1:39
